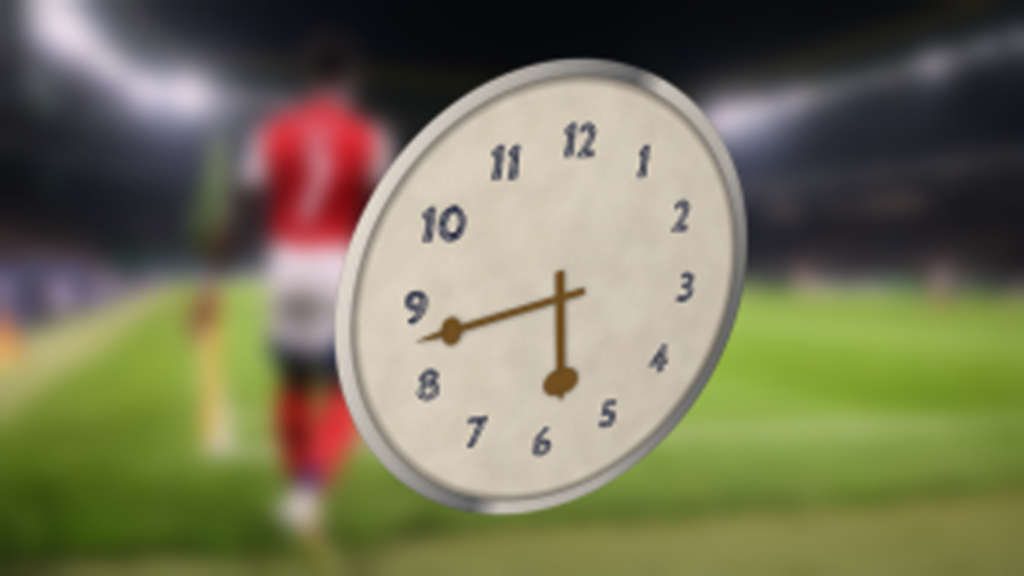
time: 5:43
